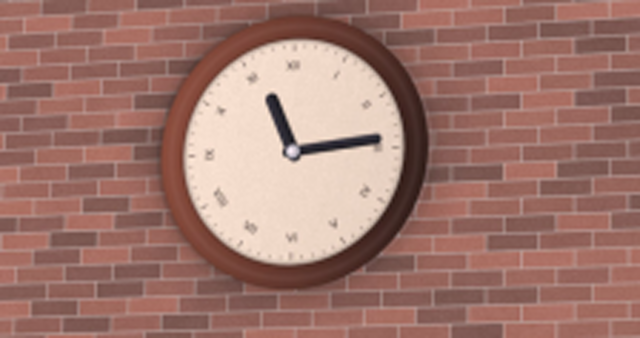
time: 11:14
